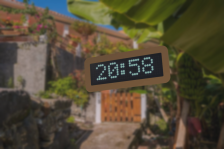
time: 20:58
